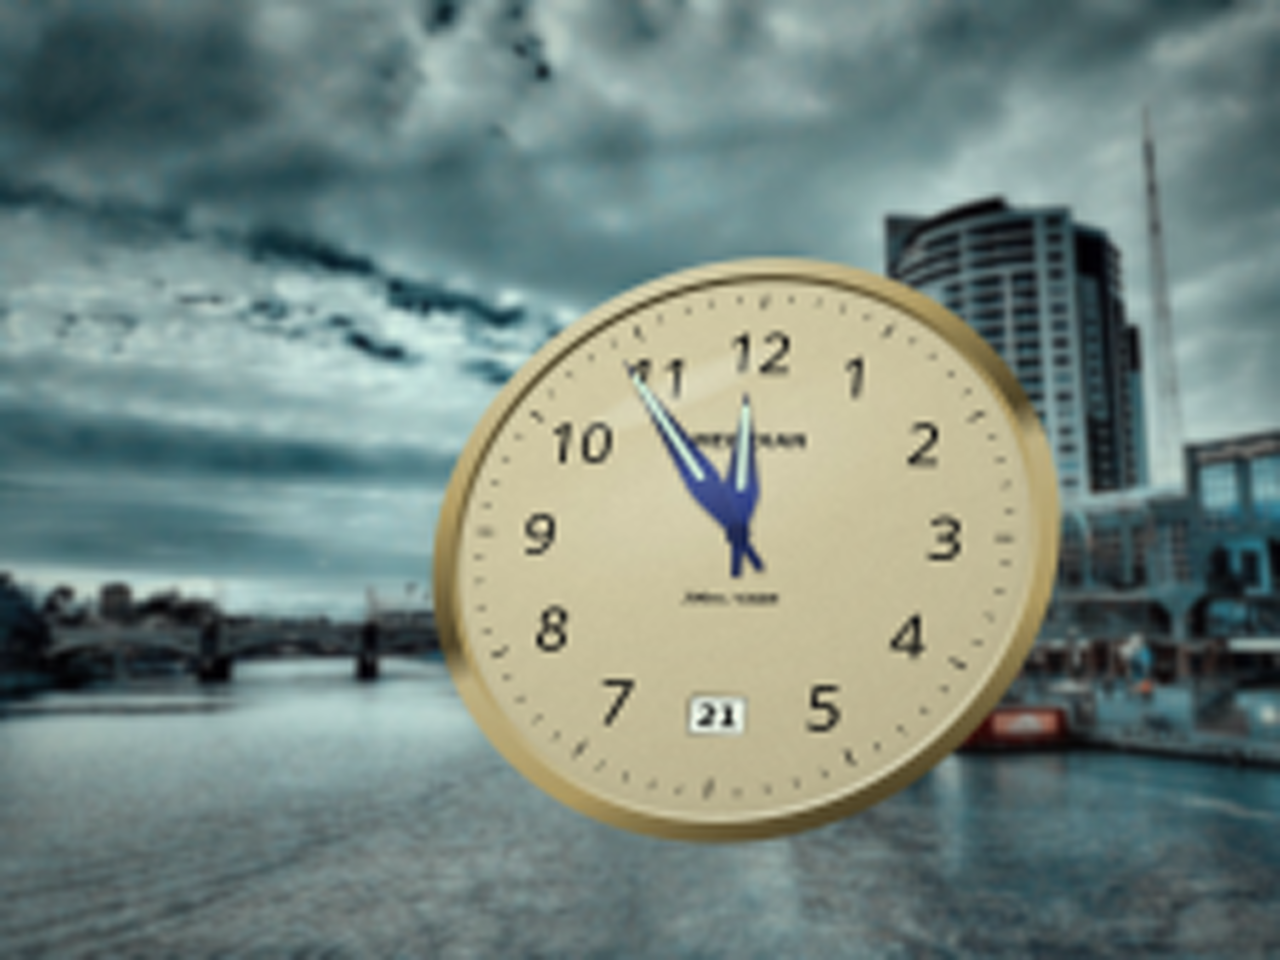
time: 11:54
